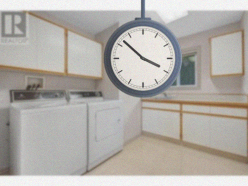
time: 3:52
